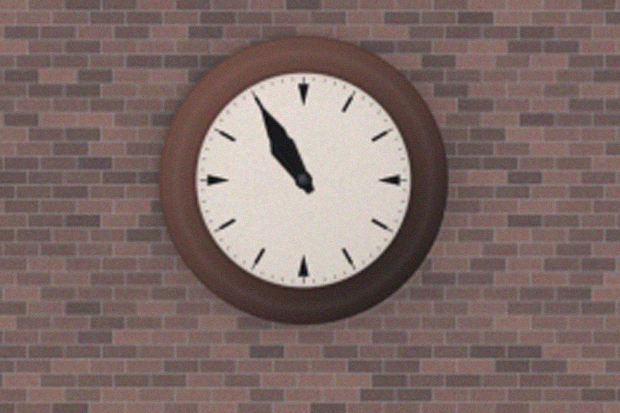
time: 10:55
